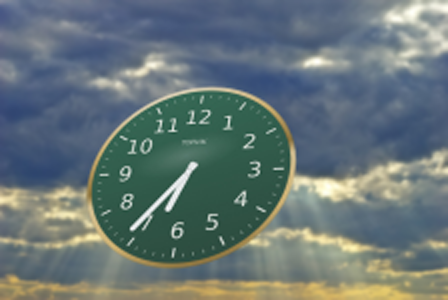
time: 6:36
